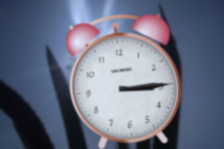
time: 3:15
